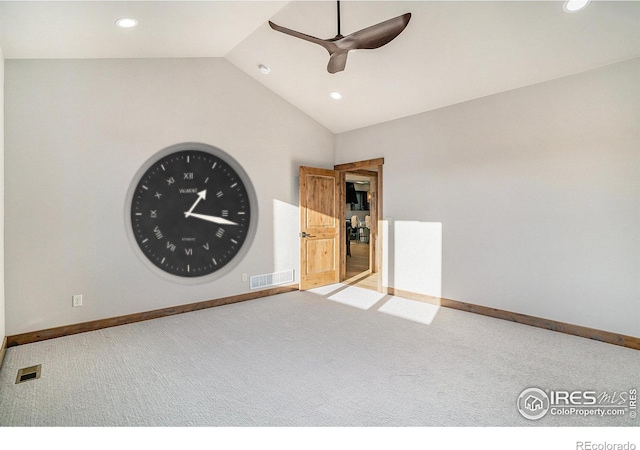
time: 1:17
